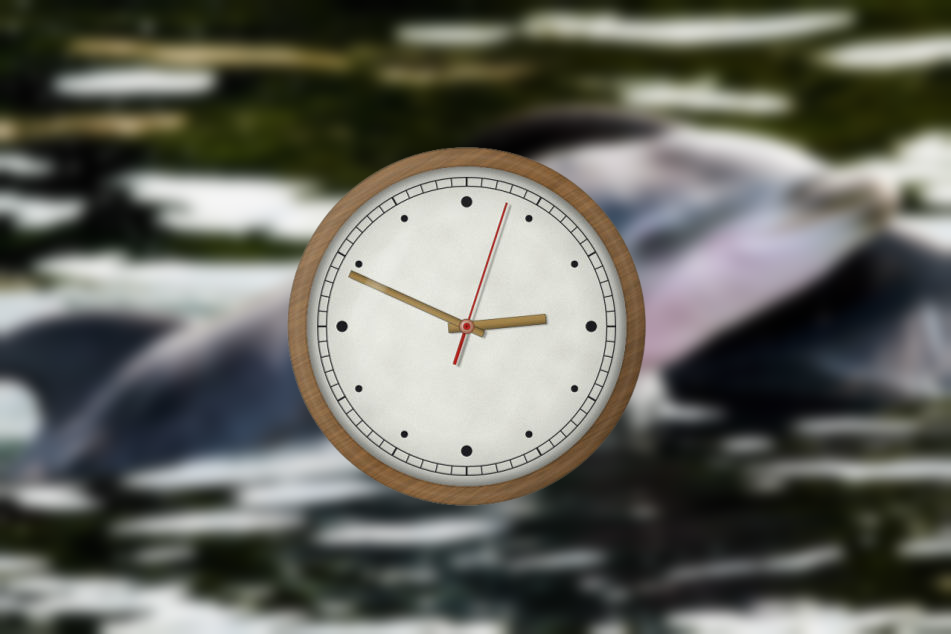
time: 2:49:03
